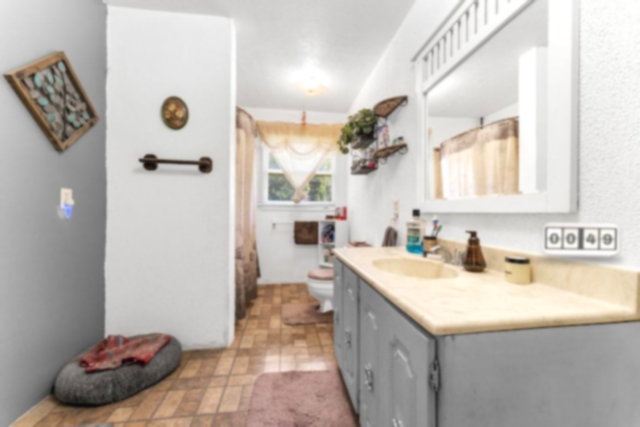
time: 0:49
